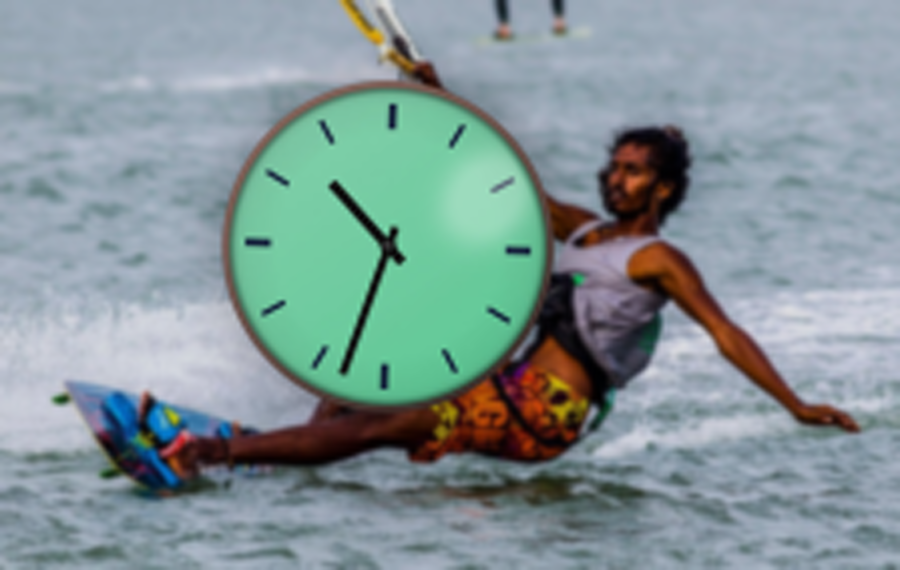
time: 10:33
